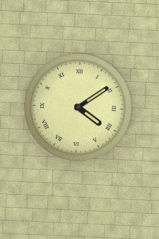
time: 4:09
